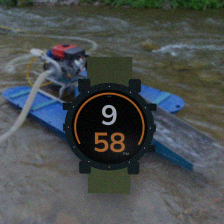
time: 9:58
